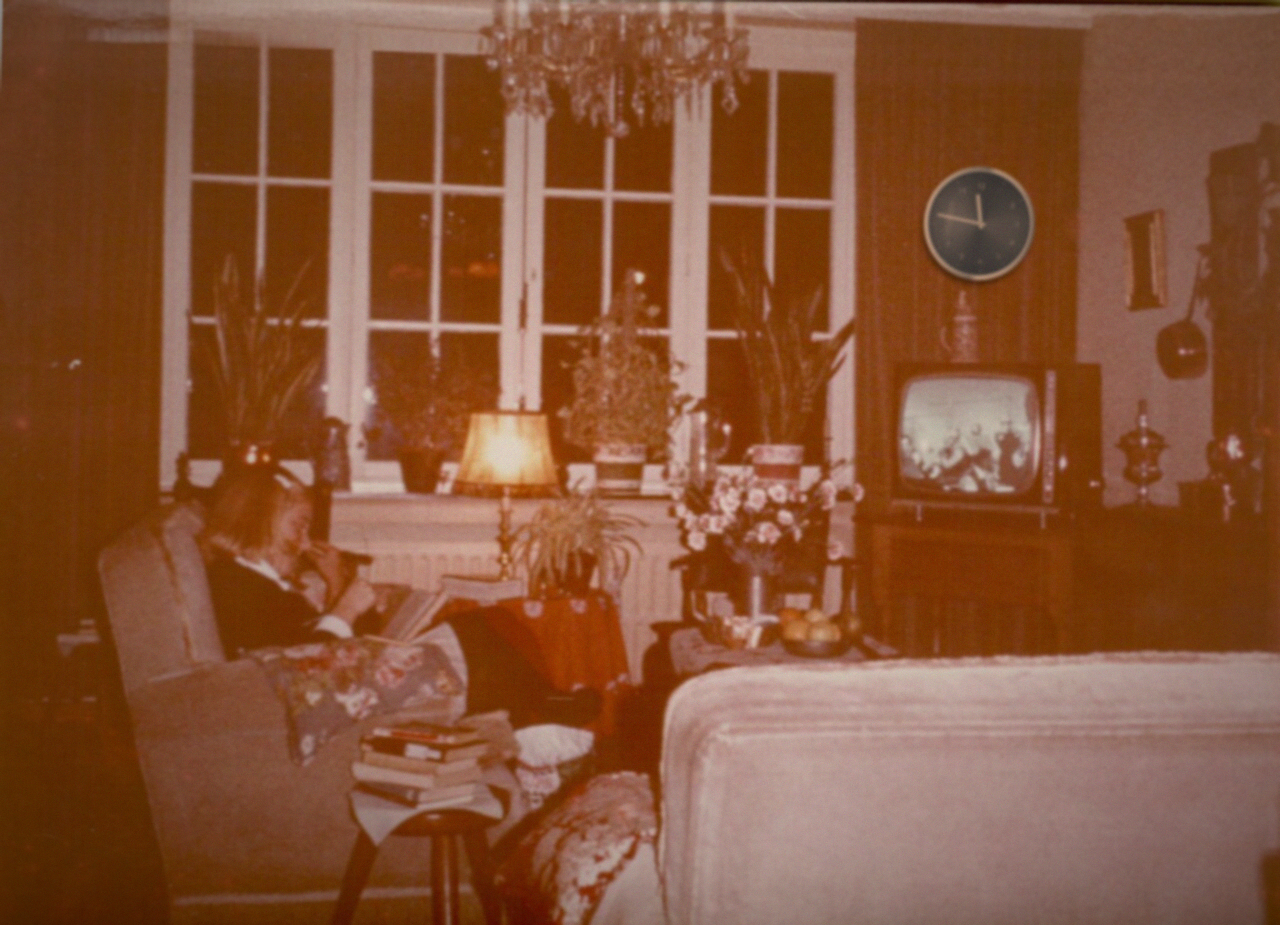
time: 11:47
